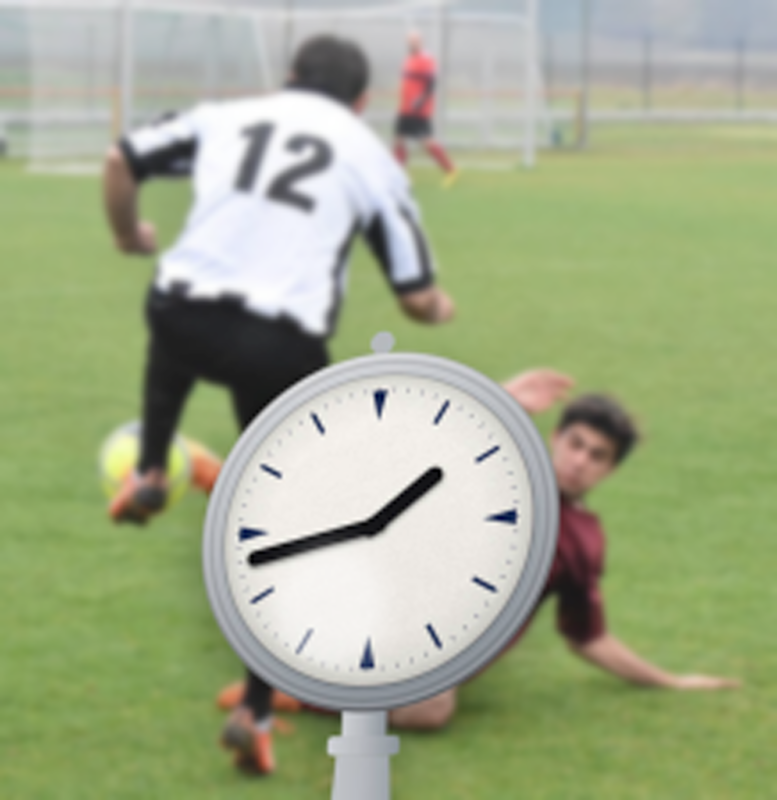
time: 1:43
